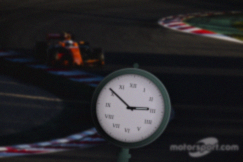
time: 2:51
